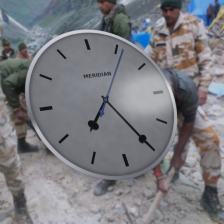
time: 7:25:06
